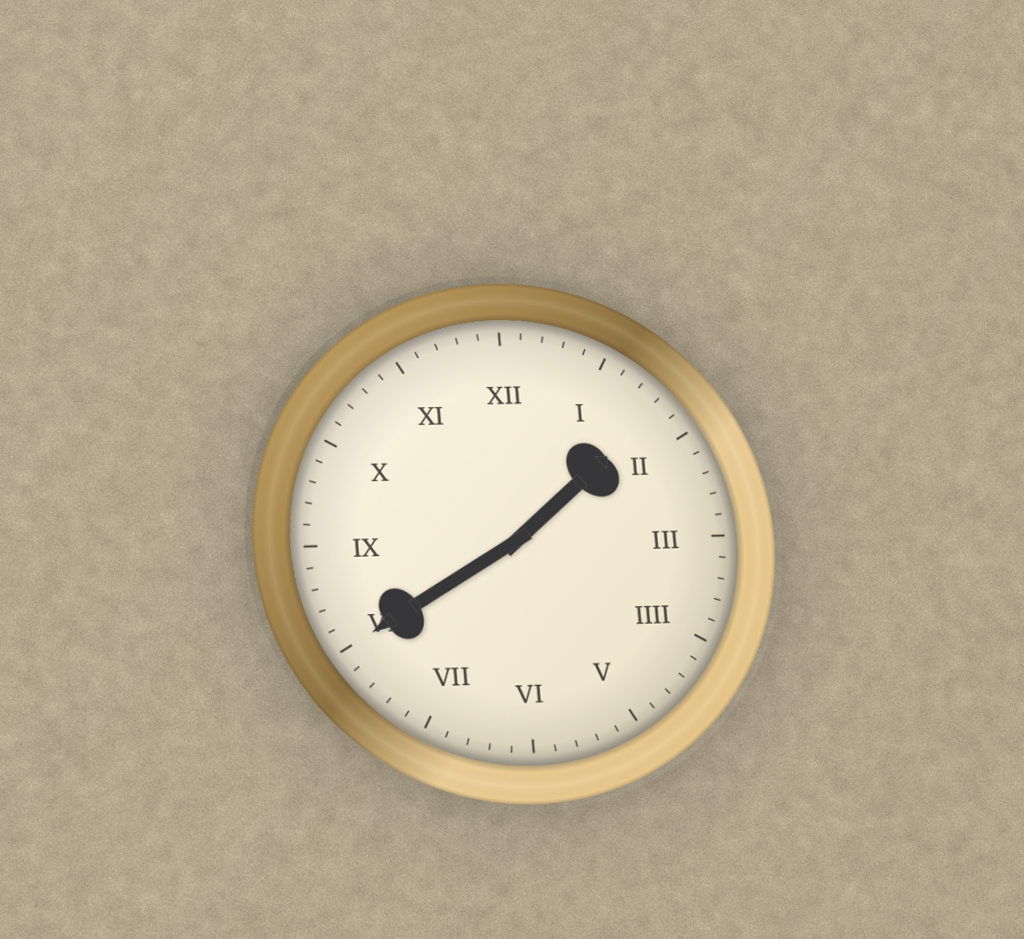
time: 1:40
